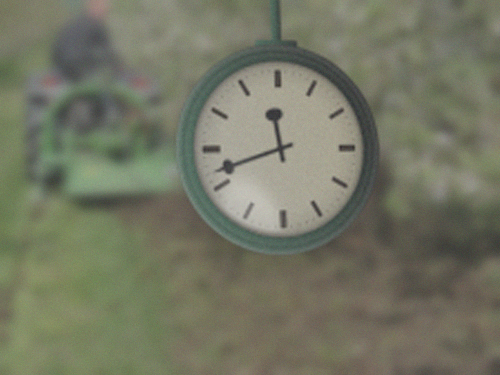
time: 11:42
